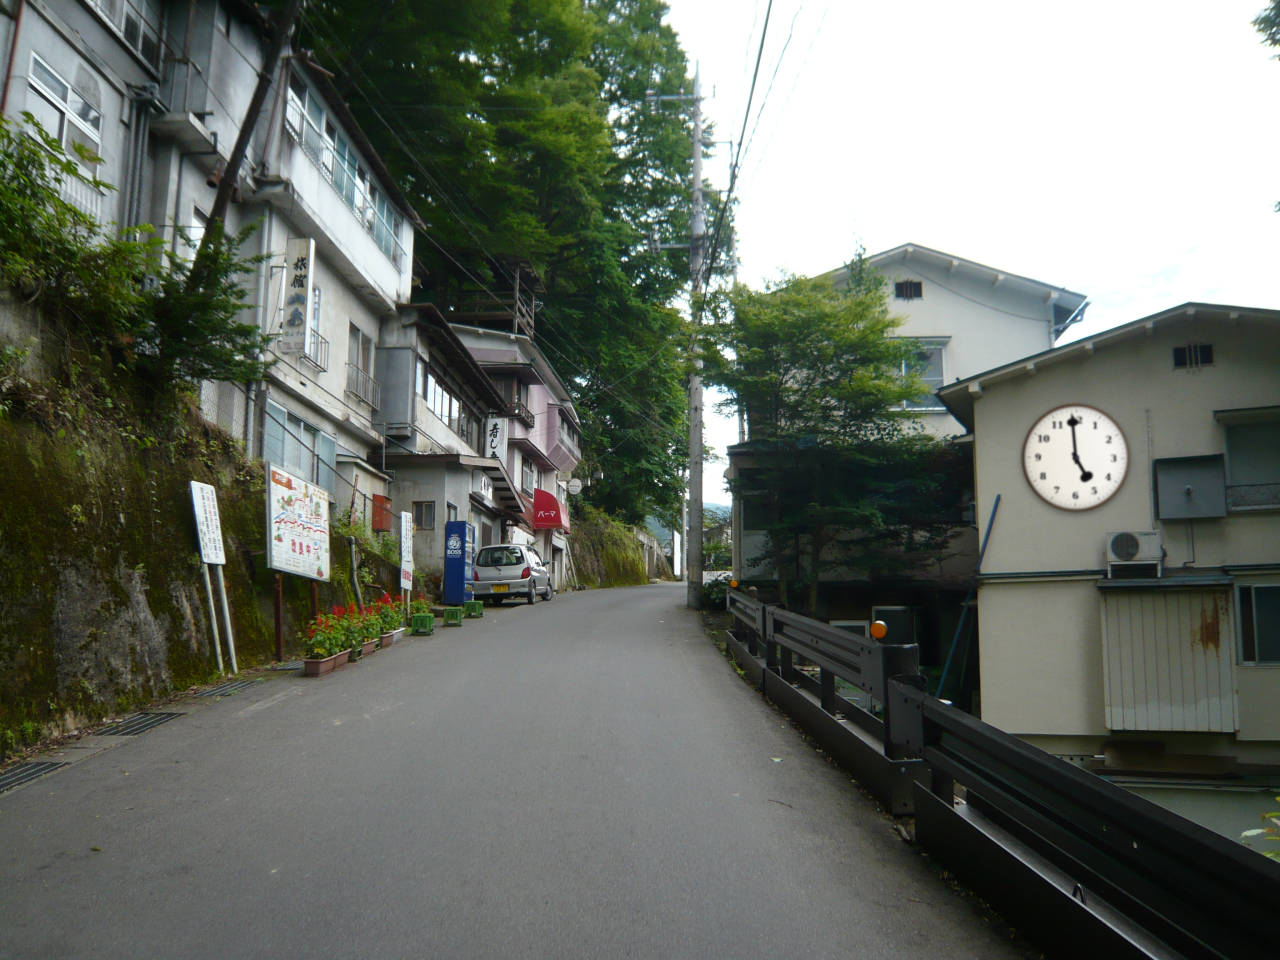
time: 4:59
